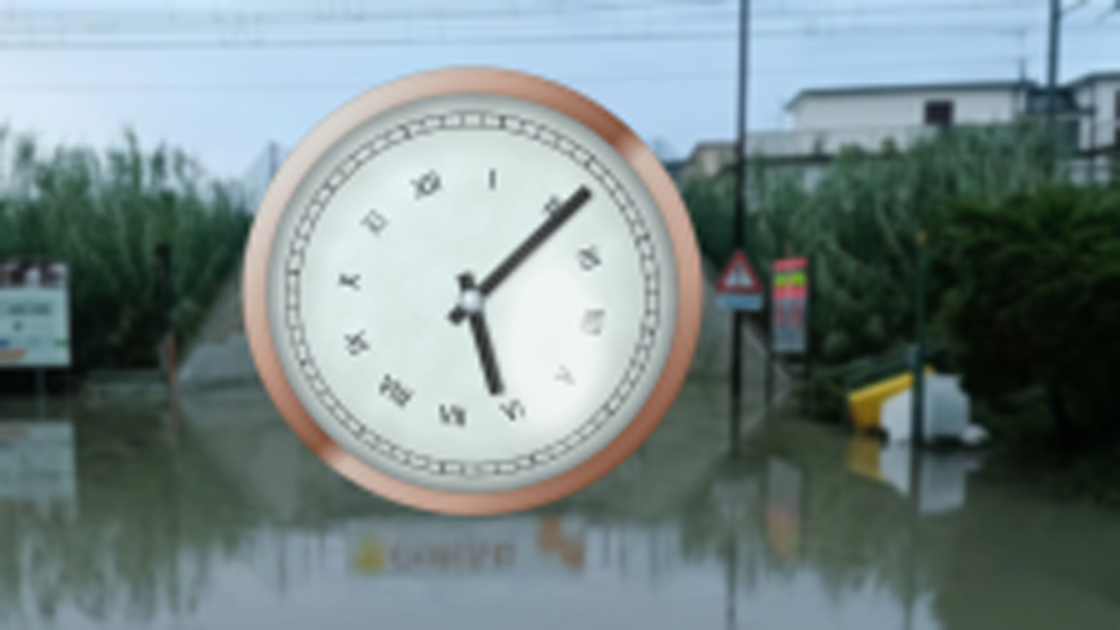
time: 6:11
